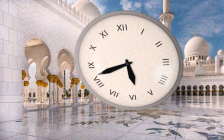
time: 5:42
